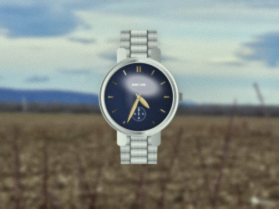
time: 4:34
